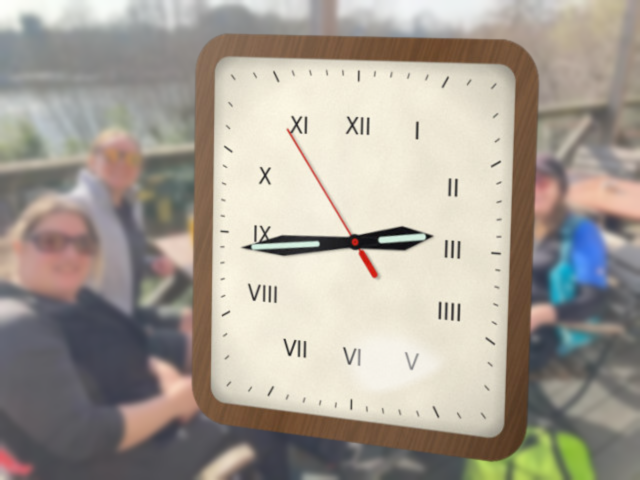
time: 2:43:54
